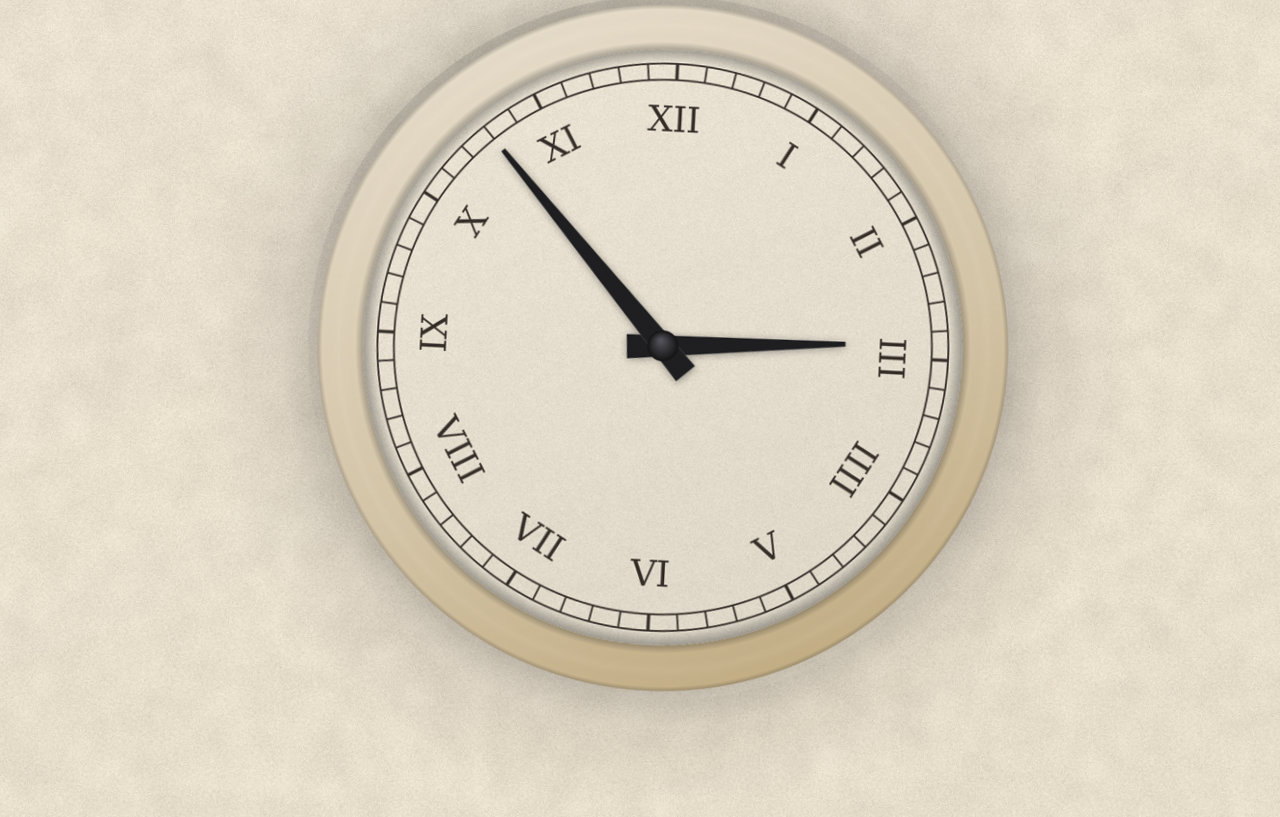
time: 2:53
